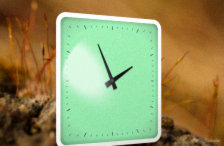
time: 1:56
